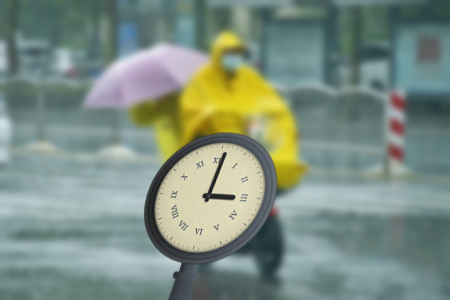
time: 3:01
